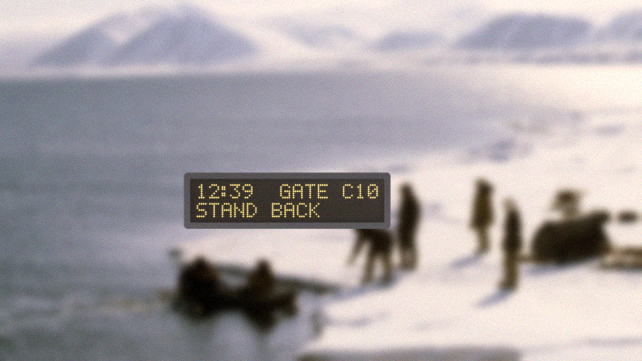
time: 12:39
